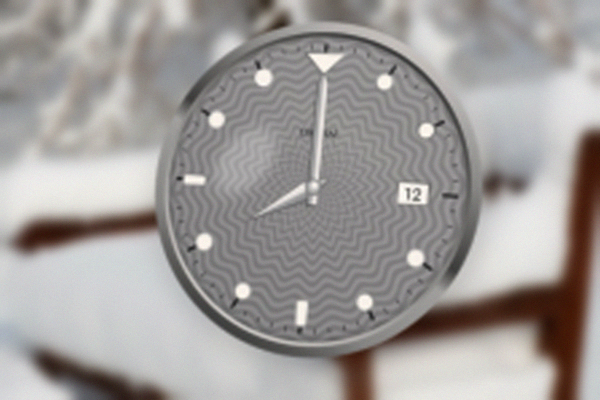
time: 8:00
